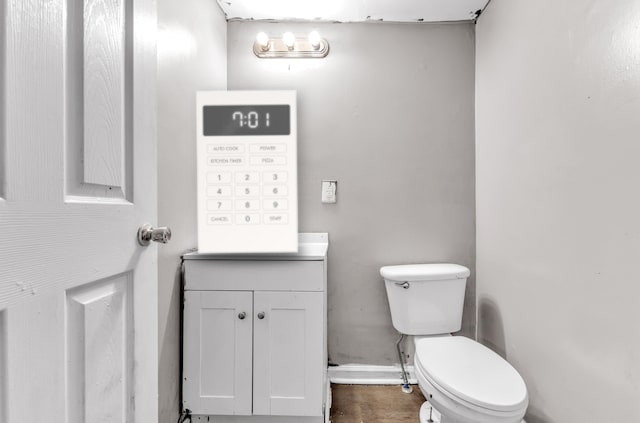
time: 7:01
